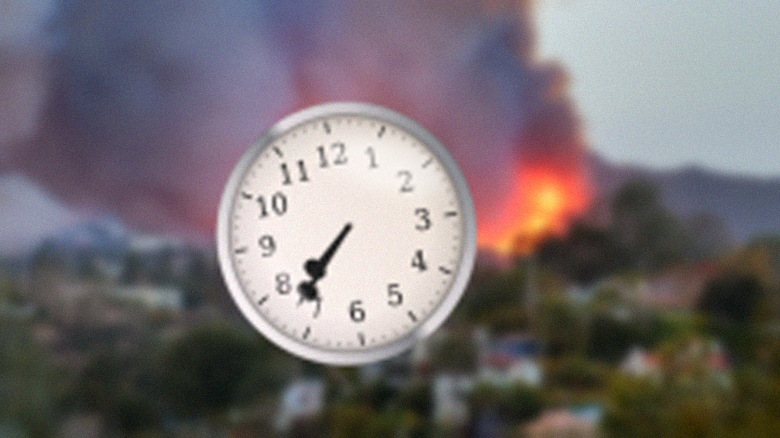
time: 7:37
